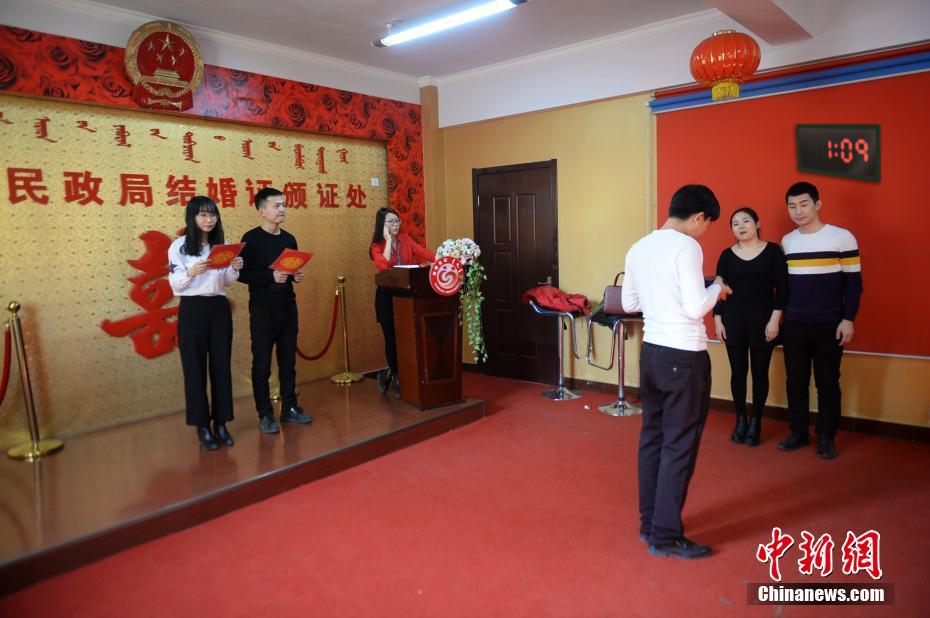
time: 1:09
